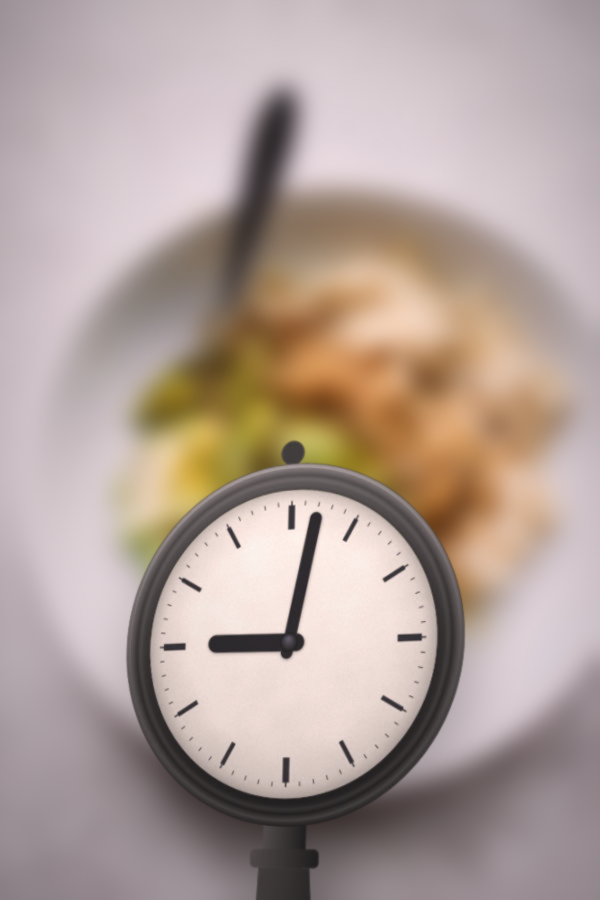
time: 9:02
